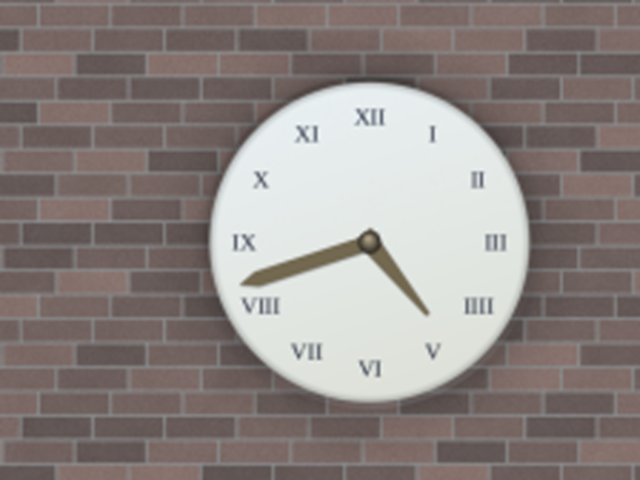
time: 4:42
